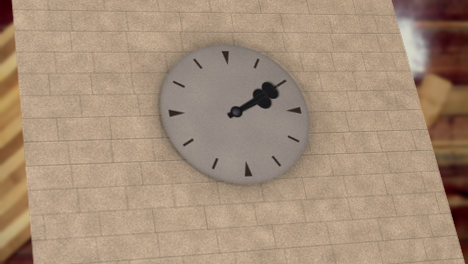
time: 2:10
